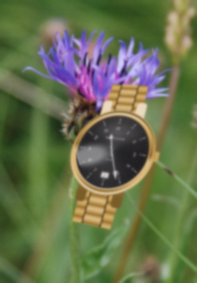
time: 11:26
